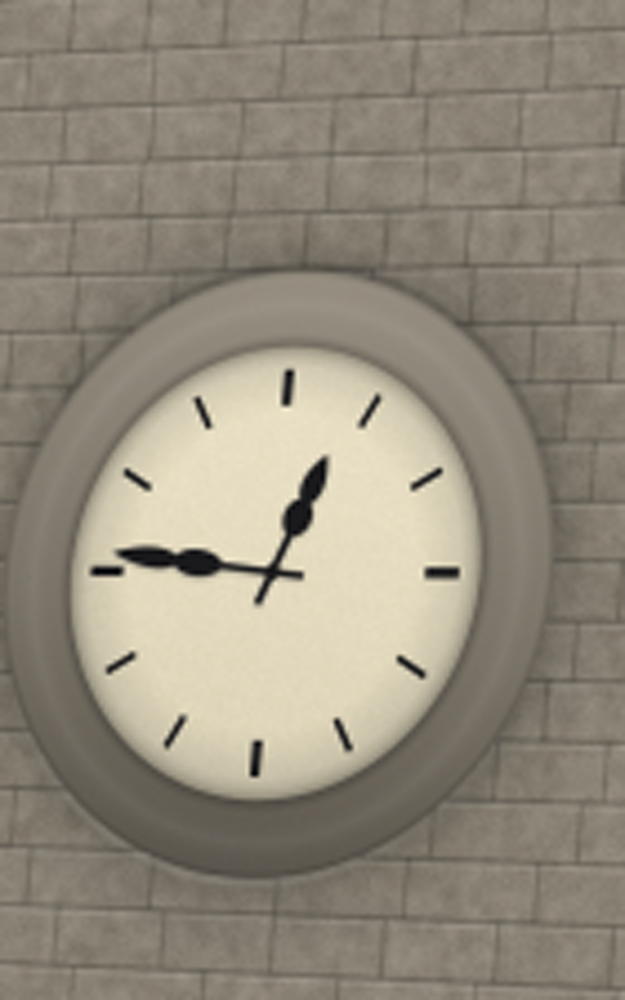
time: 12:46
